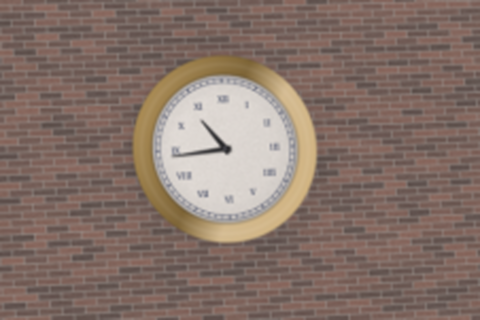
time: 10:44
